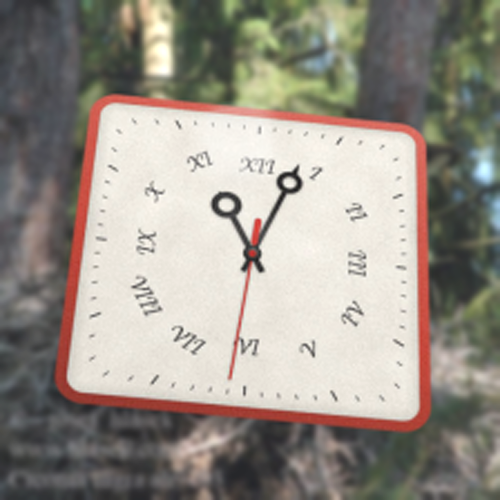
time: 11:03:31
